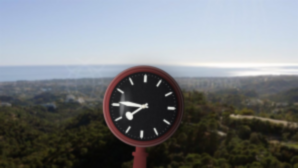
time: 7:46
